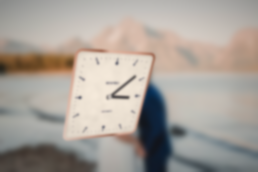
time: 3:08
